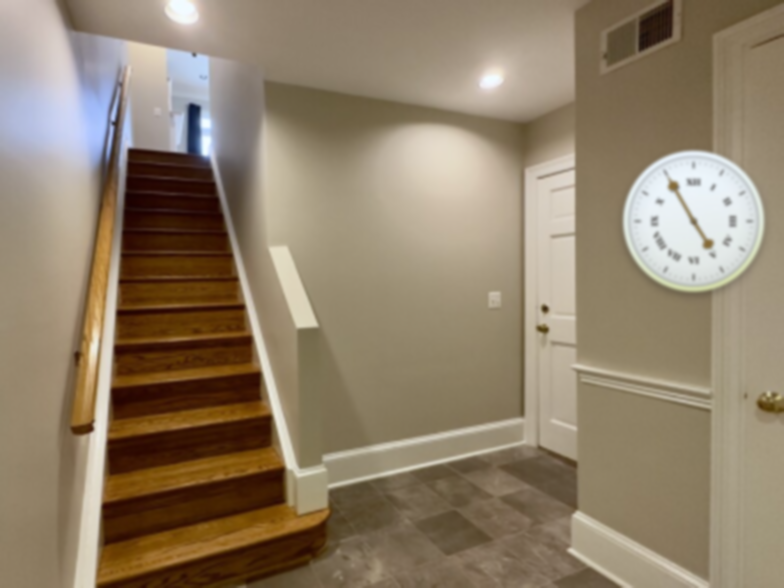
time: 4:55
